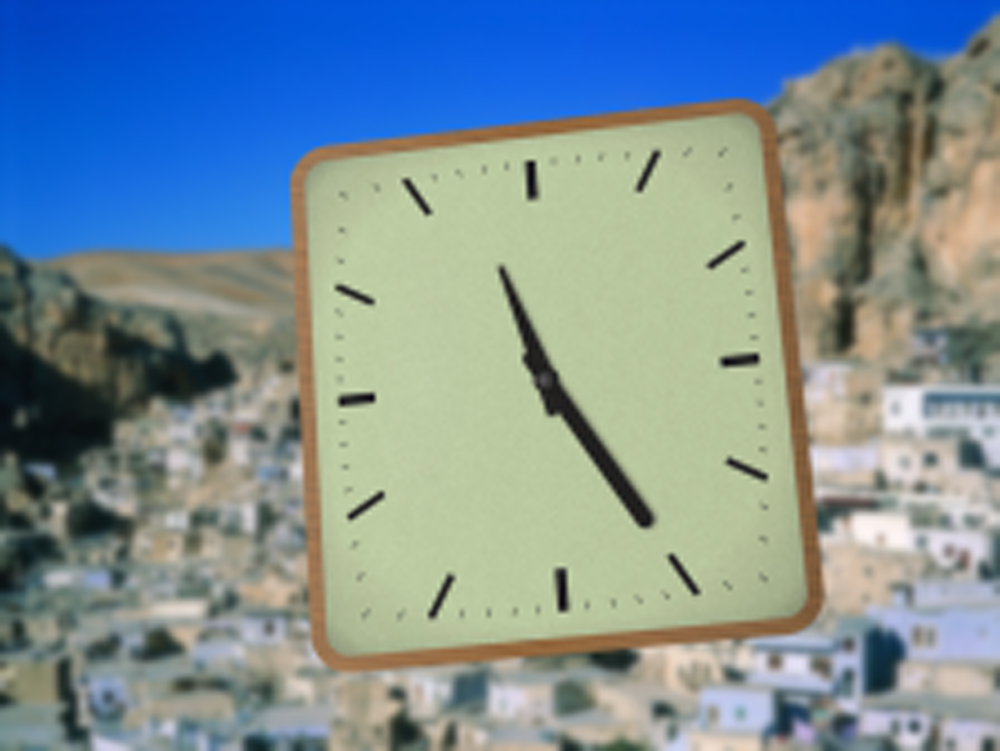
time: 11:25
